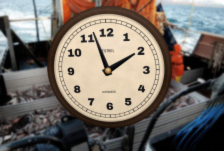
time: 1:57
